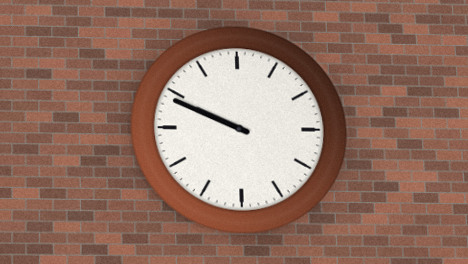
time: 9:49
